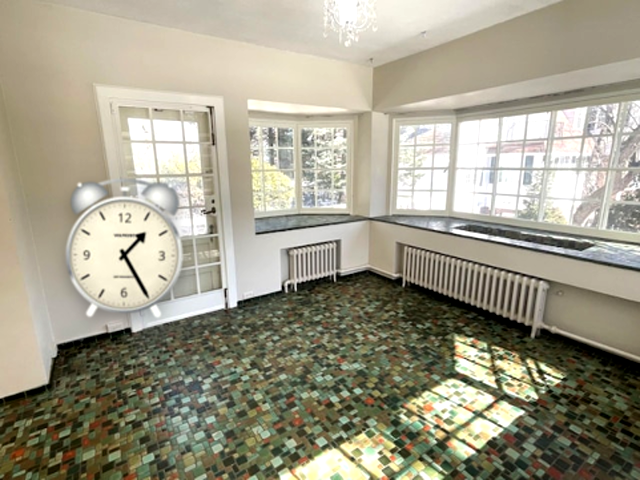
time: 1:25
